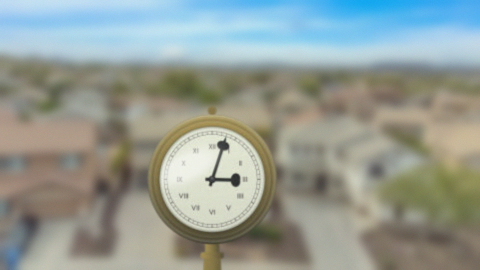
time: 3:03
